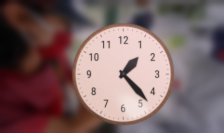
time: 1:23
